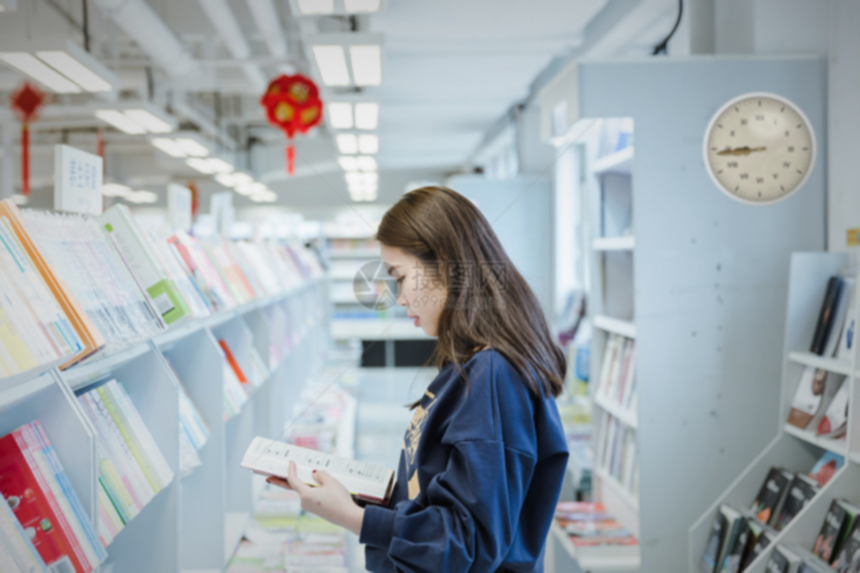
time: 8:44
